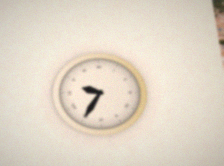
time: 9:35
